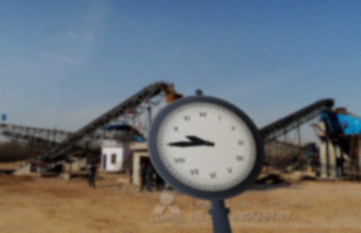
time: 9:45
